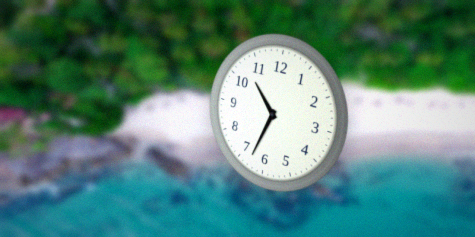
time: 10:33
